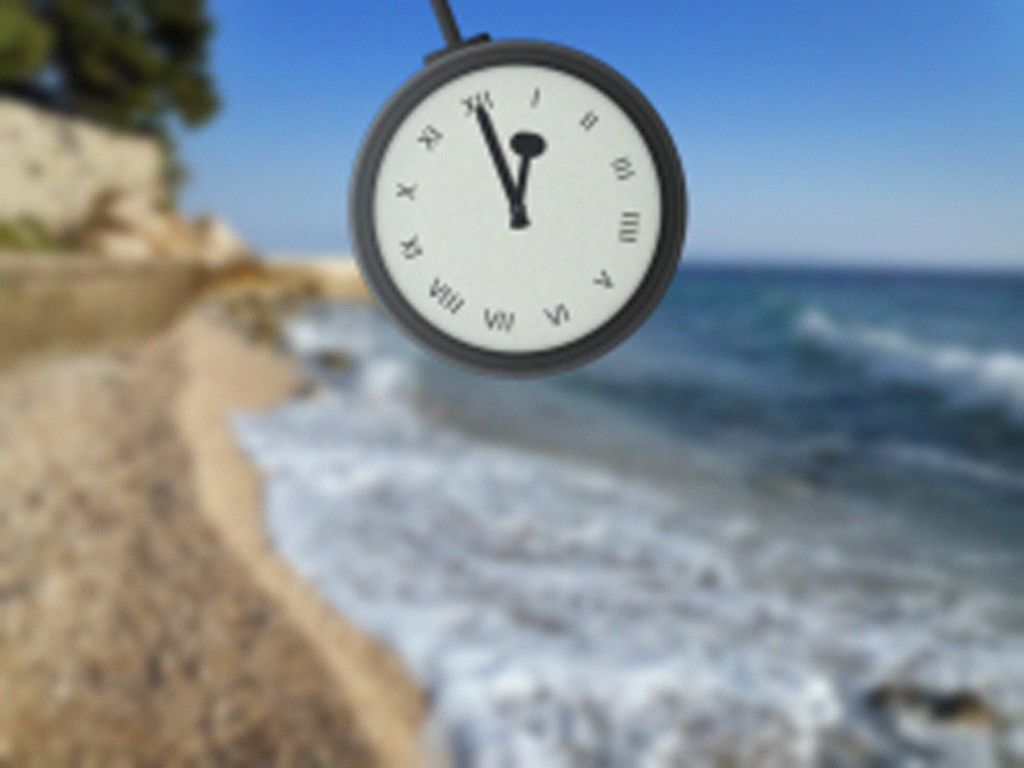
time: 1:00
